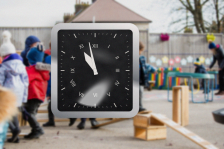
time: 10:58
